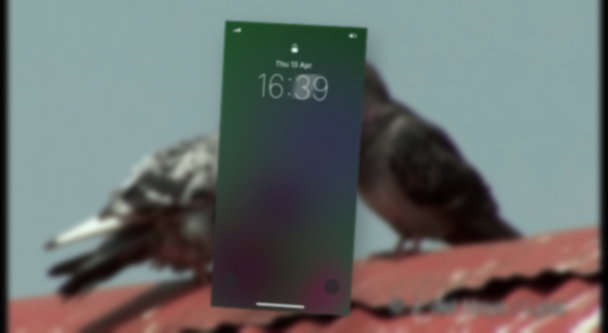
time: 16:39
